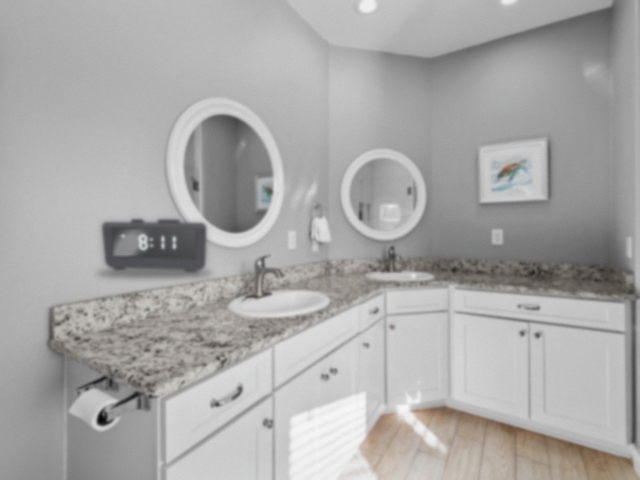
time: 8:11
